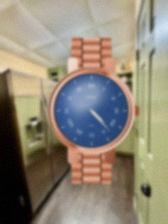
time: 4:23
